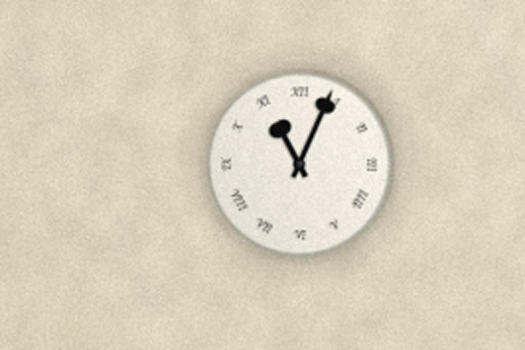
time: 11:04
